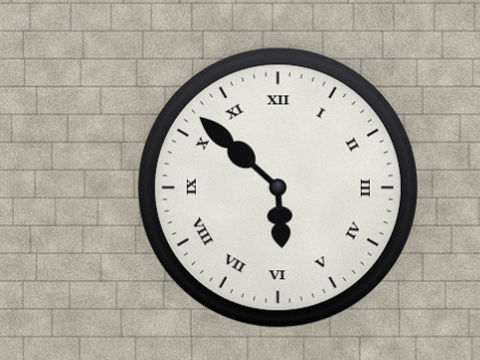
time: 5:52
